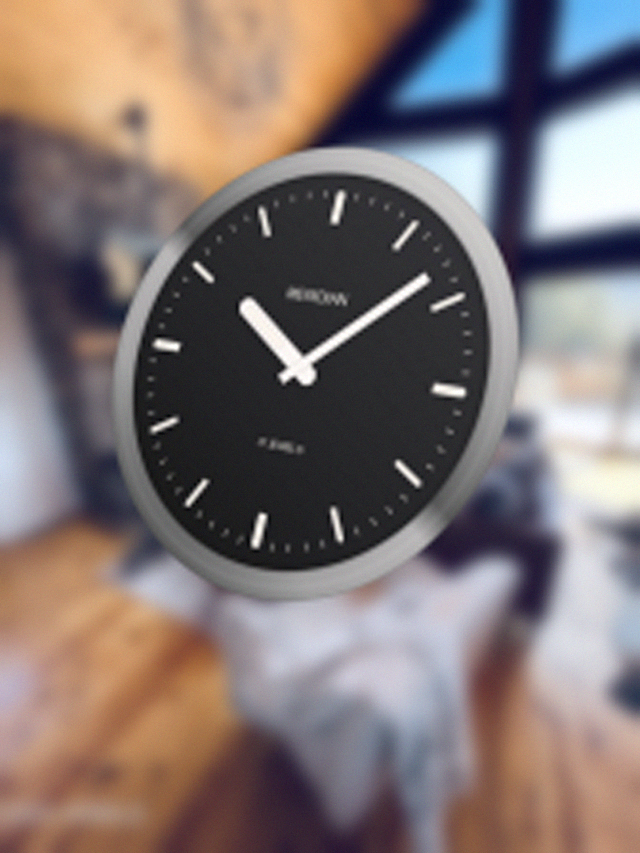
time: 10:08
